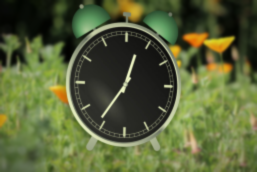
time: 12:36
